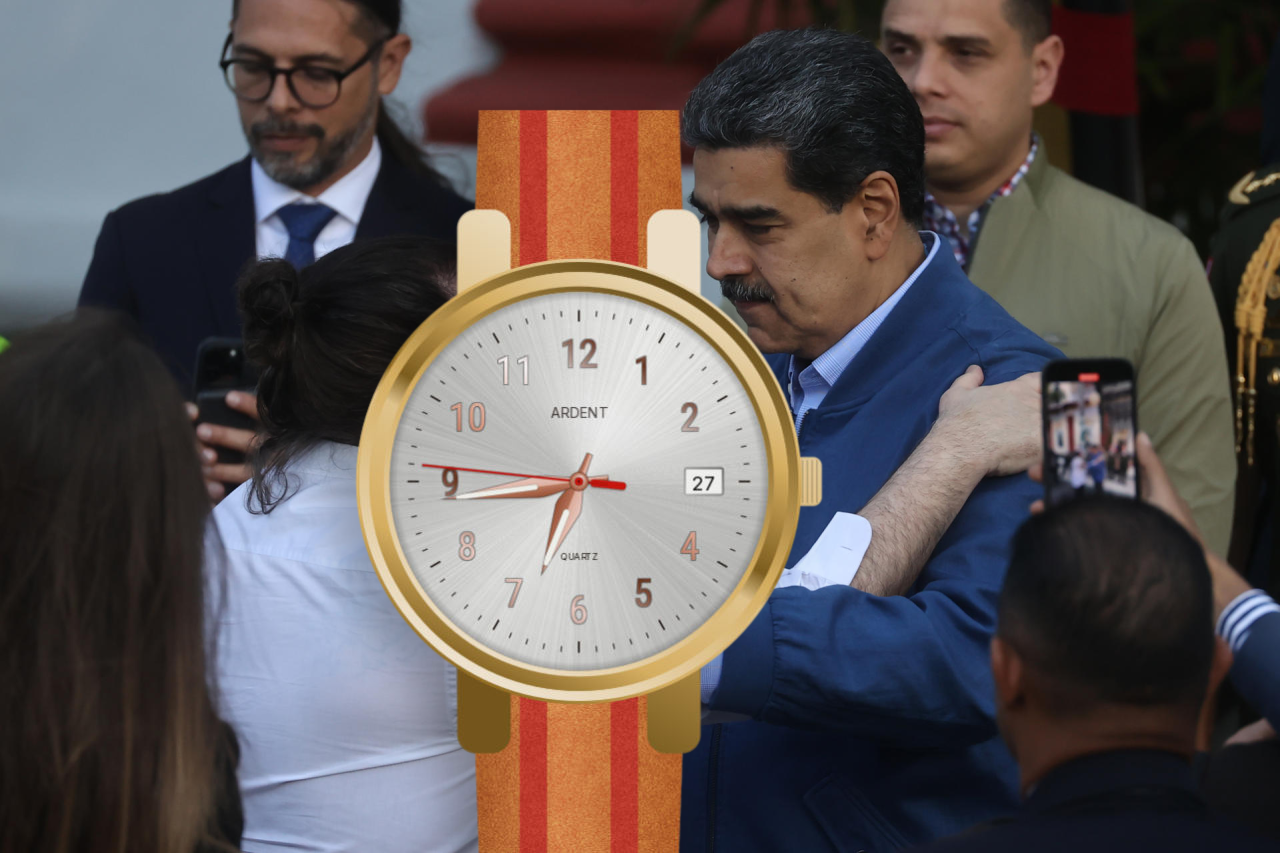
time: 6:43:46
